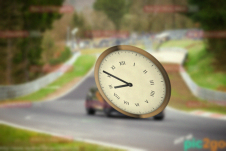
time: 8:51
